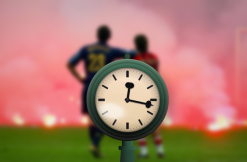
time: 12:17
